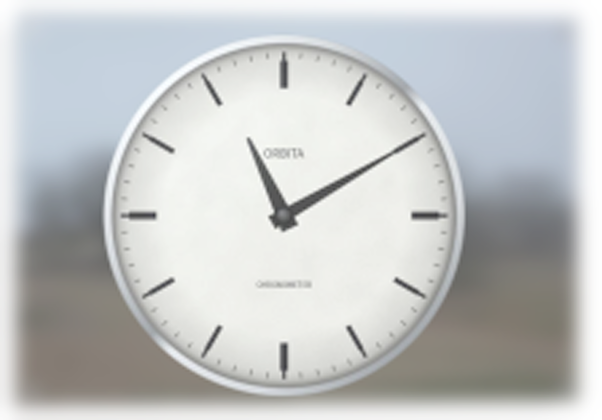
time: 11:10
